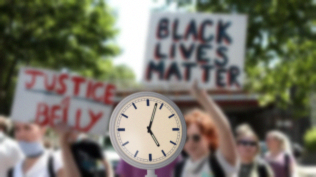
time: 5:03
